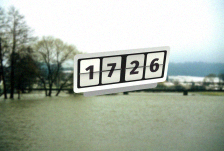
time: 17:26
